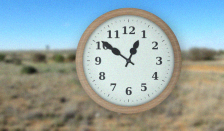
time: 12:51
